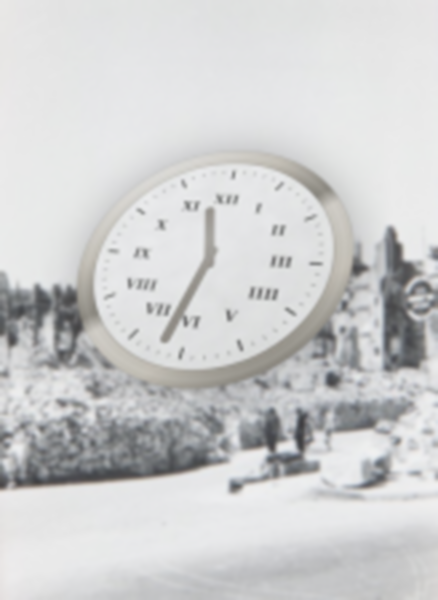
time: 11:32
